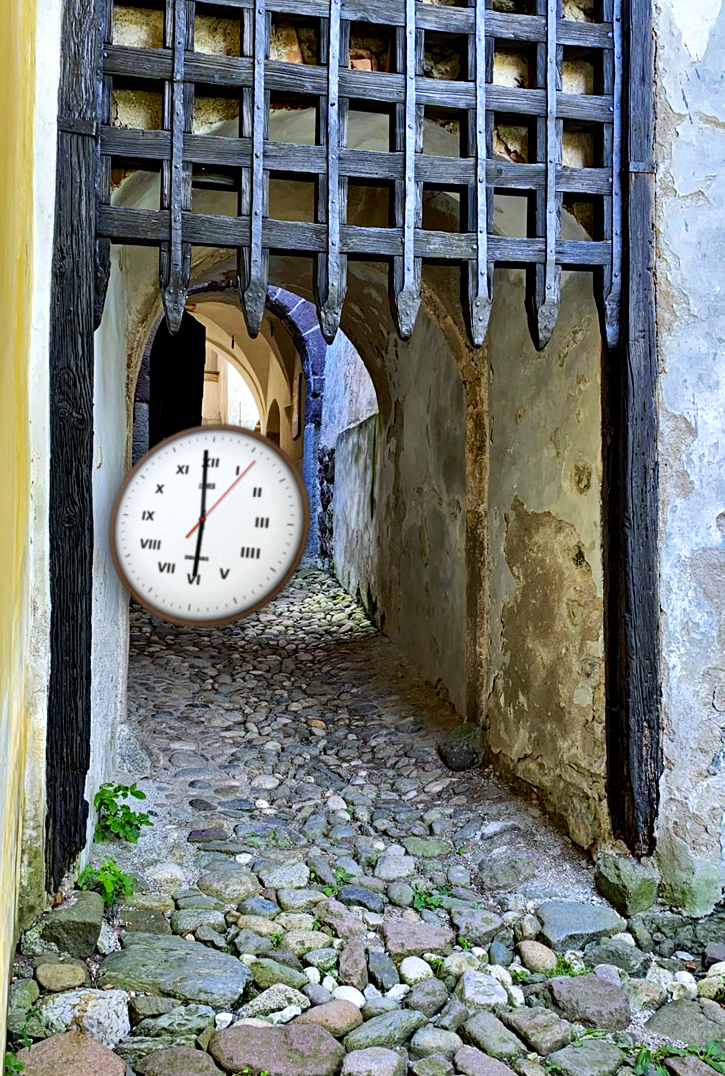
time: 5:59:06
